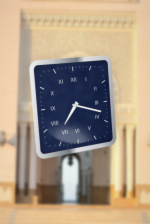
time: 7:18
